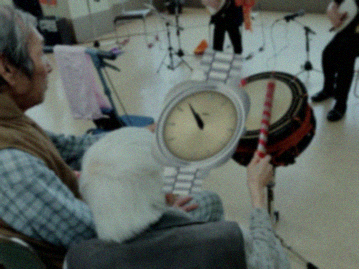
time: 10:53
